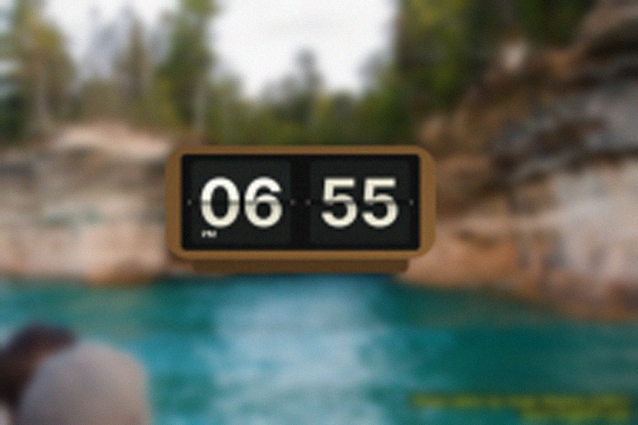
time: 6:55
